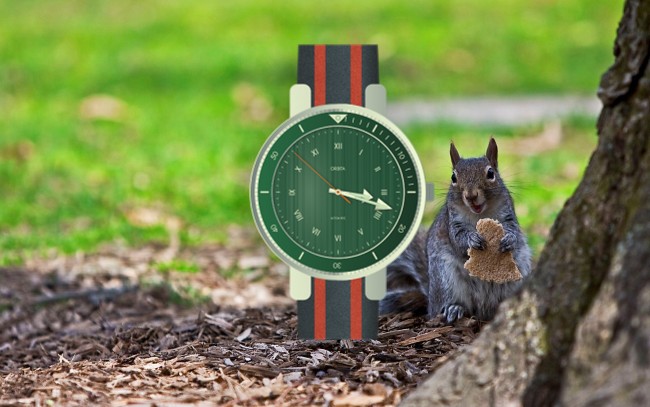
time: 3:17:52
